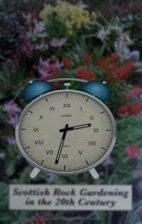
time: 2:32
